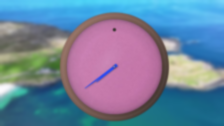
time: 7:39
